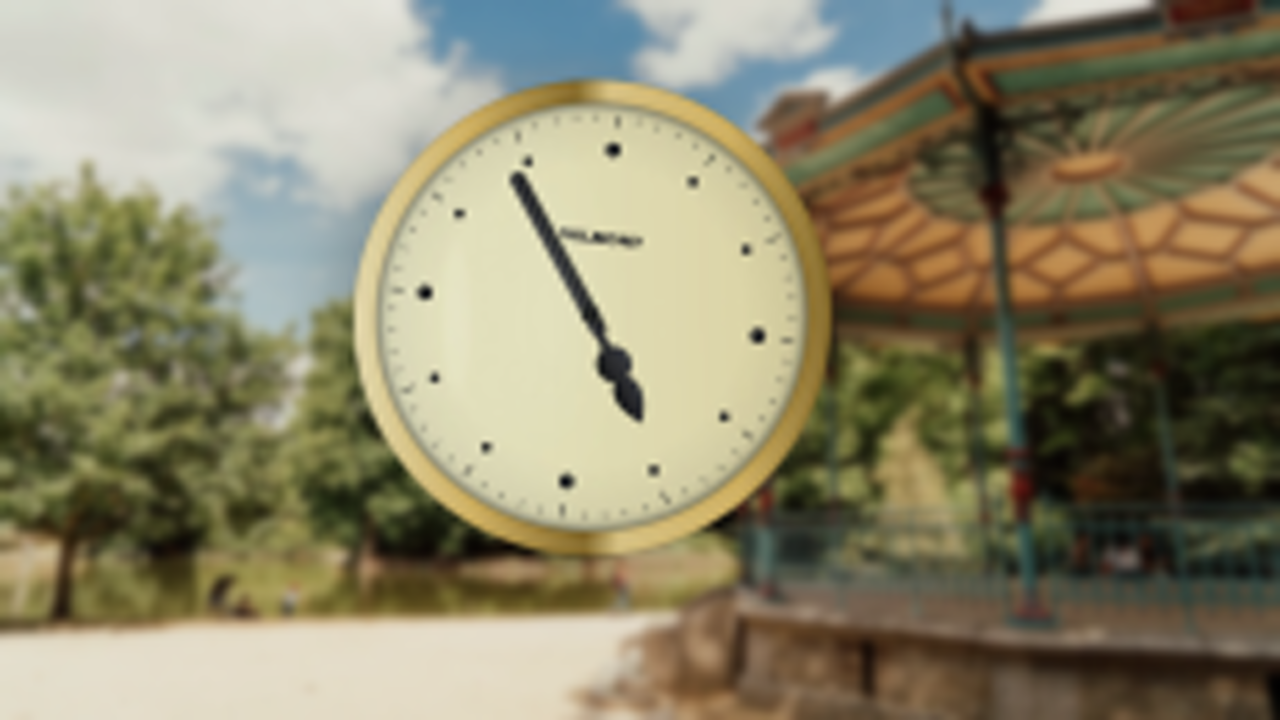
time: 4:54
